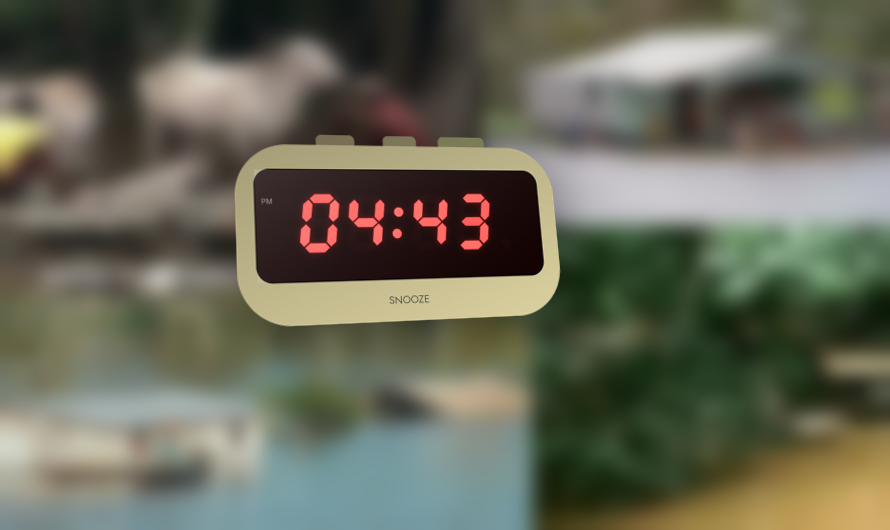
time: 4:43
